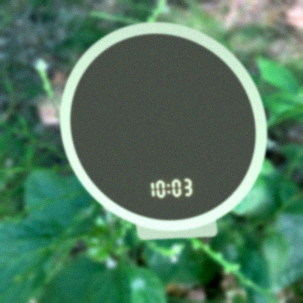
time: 10:03
